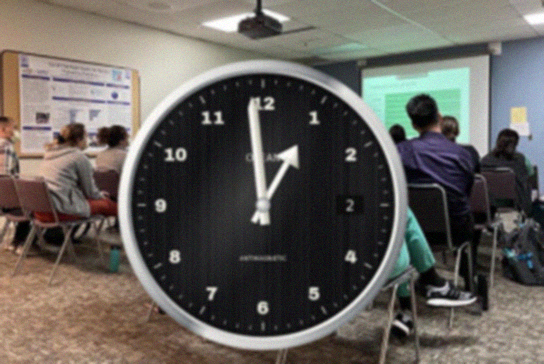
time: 12:59
